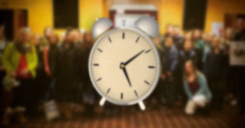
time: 5:09
